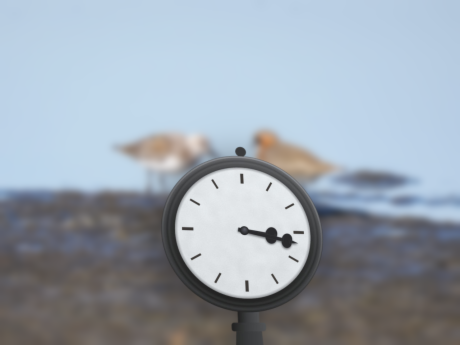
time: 3:17
